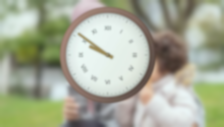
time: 9:51
